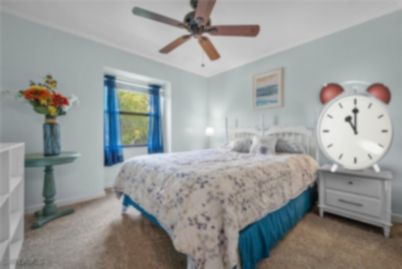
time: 11:00
